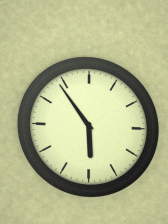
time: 5:54
